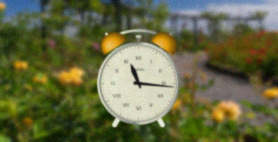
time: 11:16
